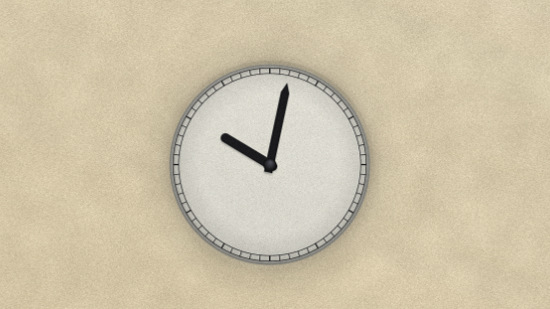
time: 10:02
